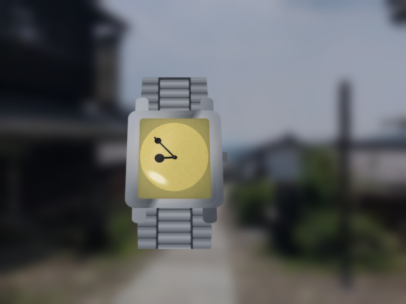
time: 8:53
